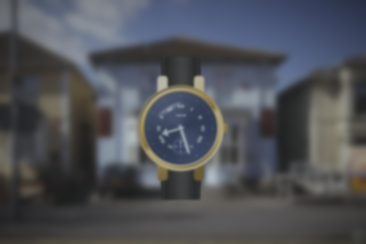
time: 8:27
